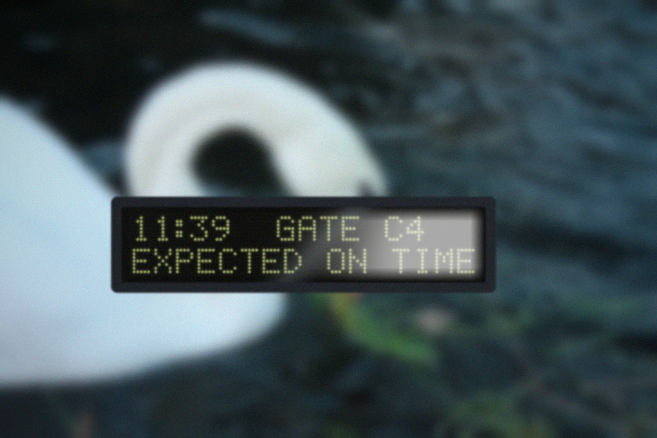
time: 11:39
